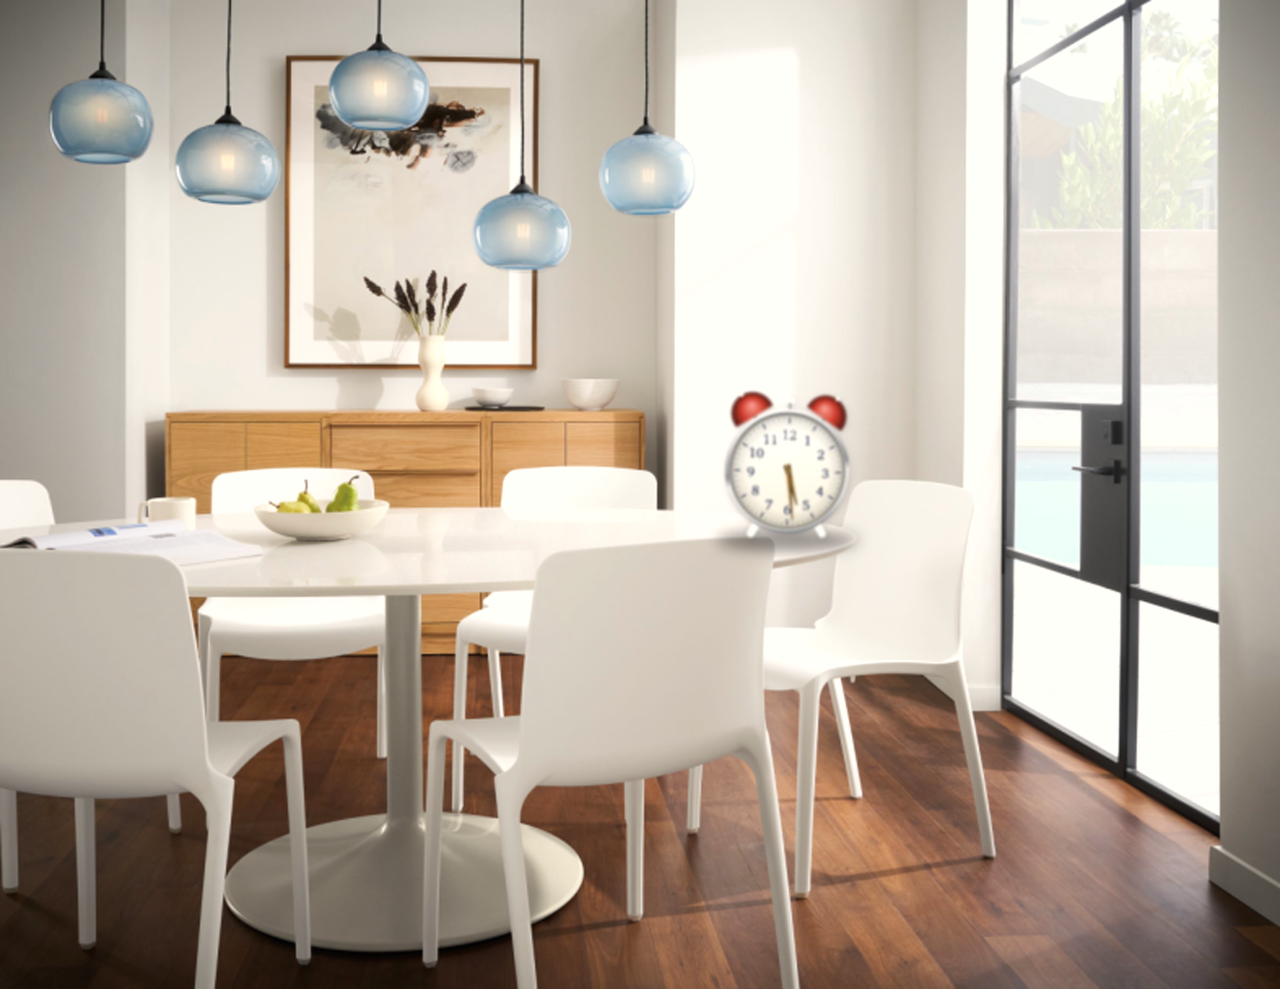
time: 5:29
